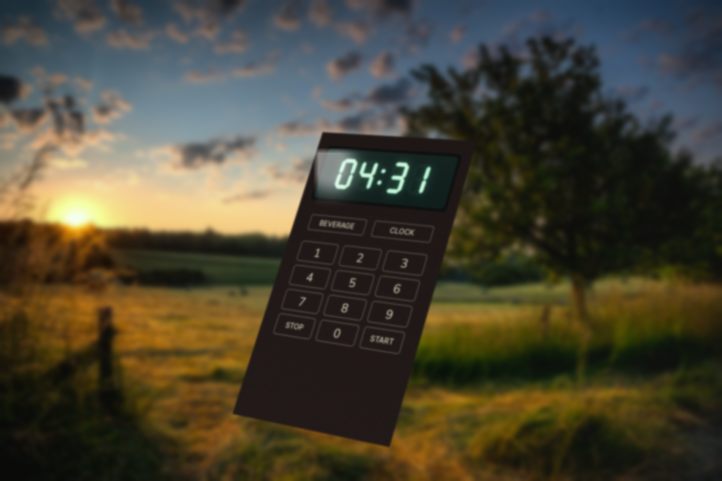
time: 4:31
